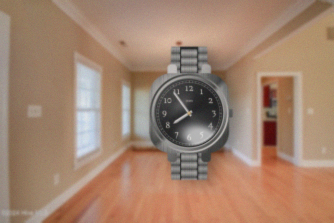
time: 7:54
